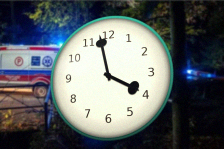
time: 3:58
